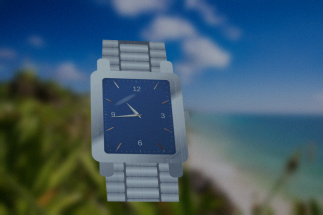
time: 10:44
